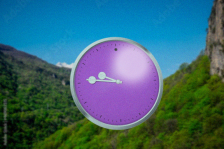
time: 9:46
